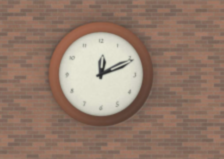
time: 12:11
